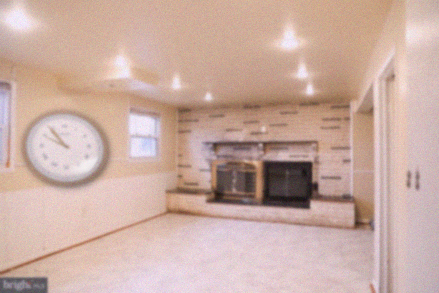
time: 9:54
